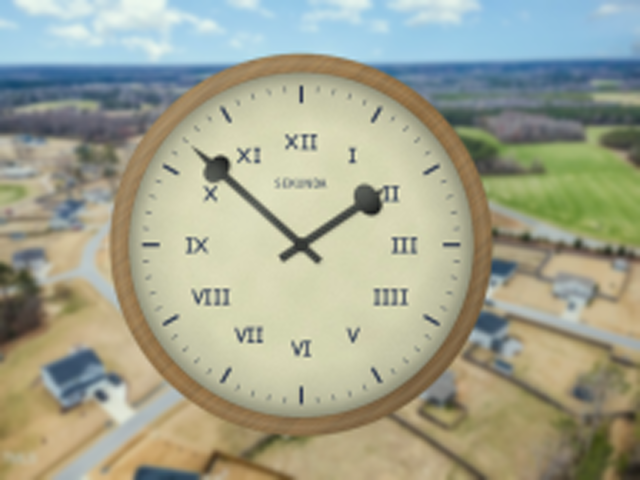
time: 1:52
